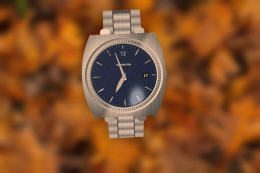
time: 6:57
